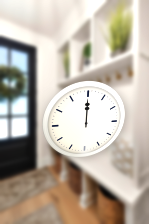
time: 12:00
